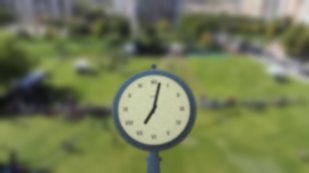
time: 7:02
